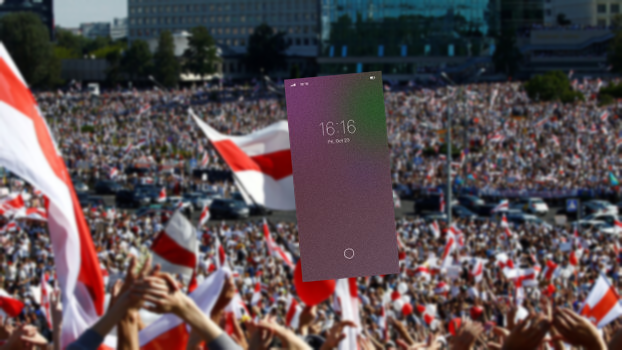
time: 16:16
